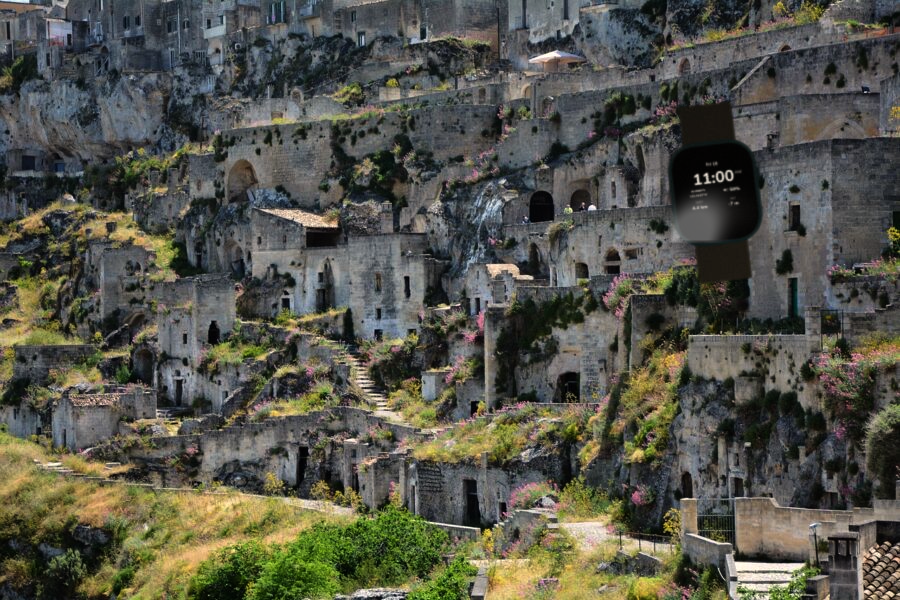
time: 11:00
